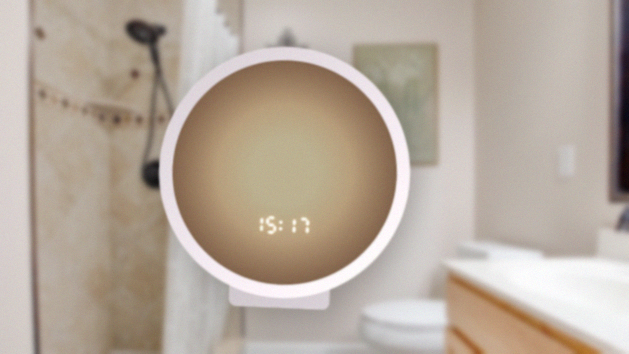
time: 15:17
